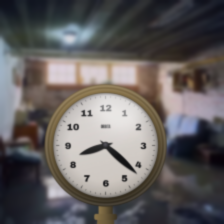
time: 8:22
